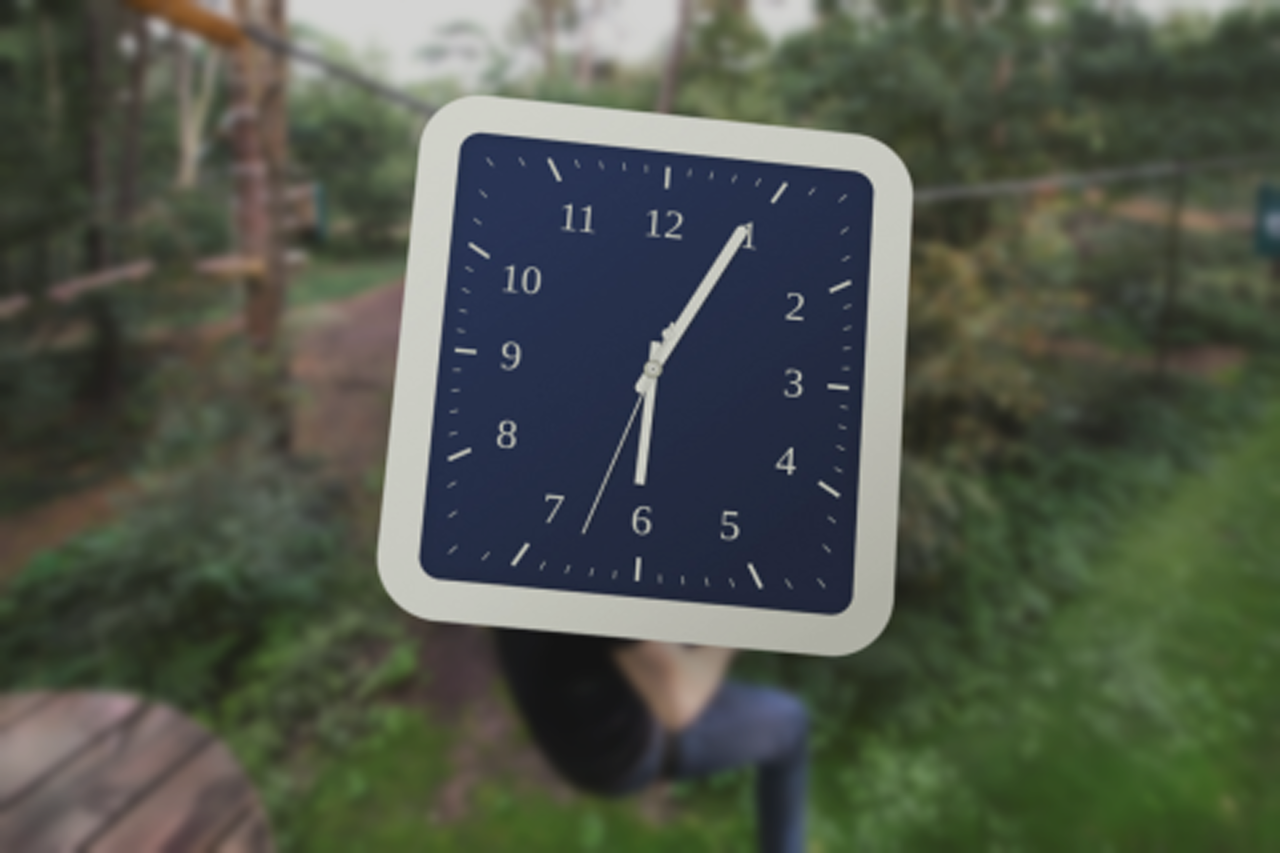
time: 6:04:33
